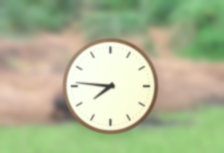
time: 7:46
